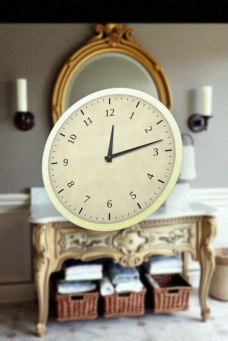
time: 12:13
